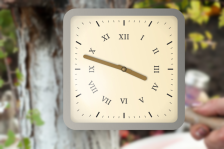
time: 3:48
